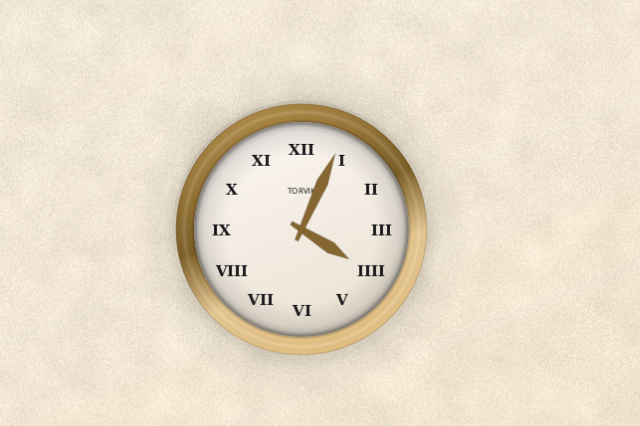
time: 4:04
